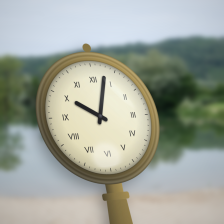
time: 10:03
